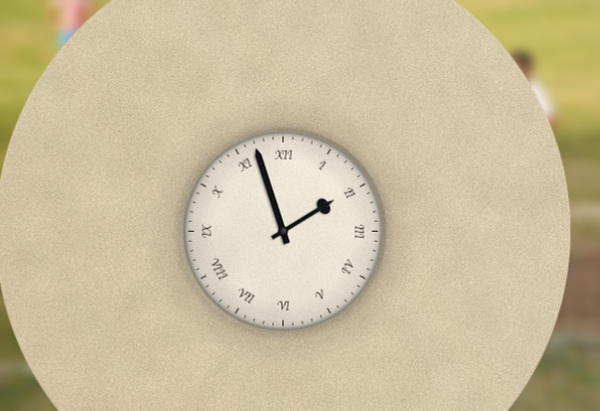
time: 1:57
